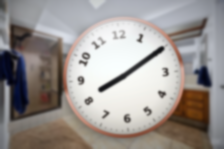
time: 8:10
